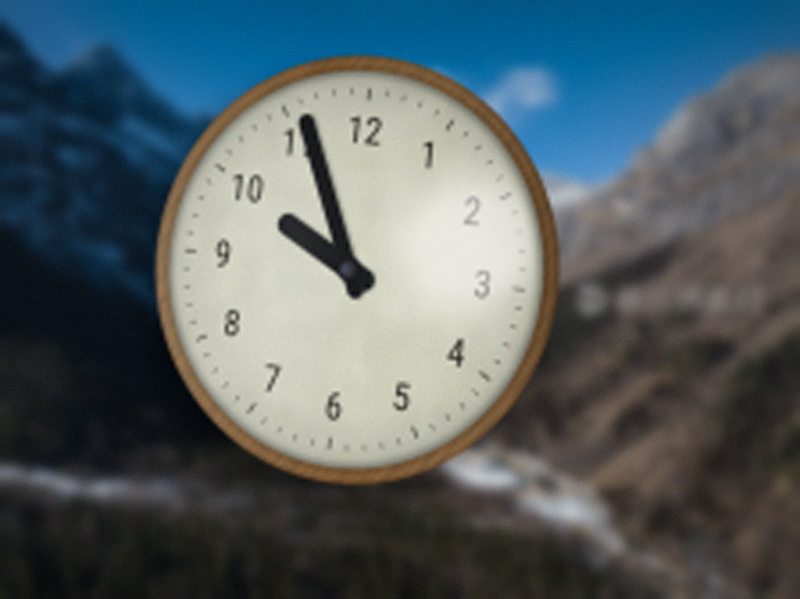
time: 9:56
